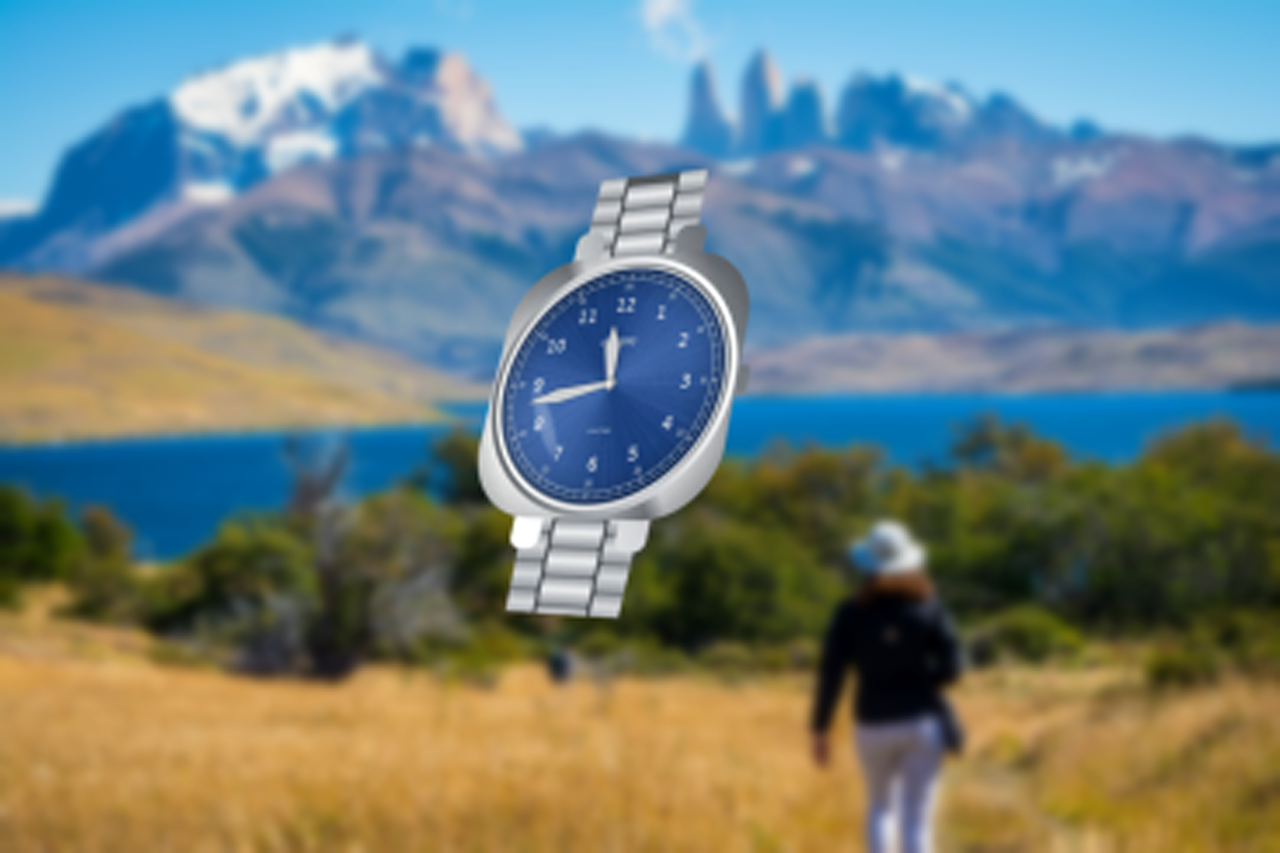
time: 11:43
